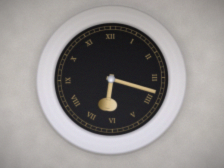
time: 6:18
